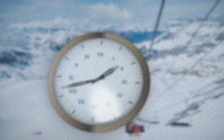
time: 1:42
